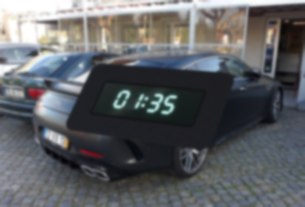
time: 1:35
